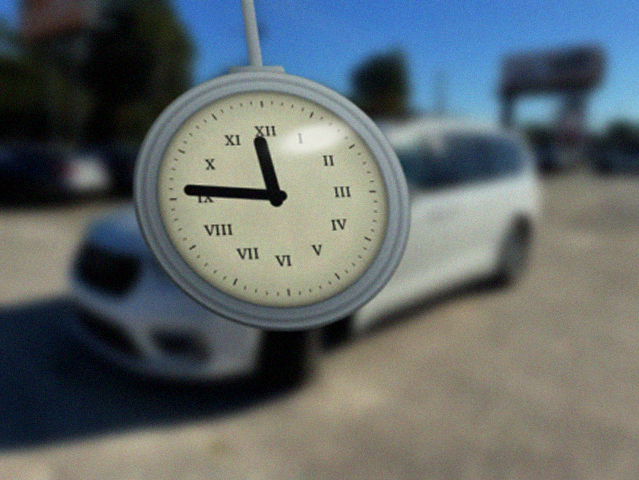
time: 11:46
